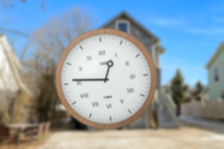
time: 12:46
